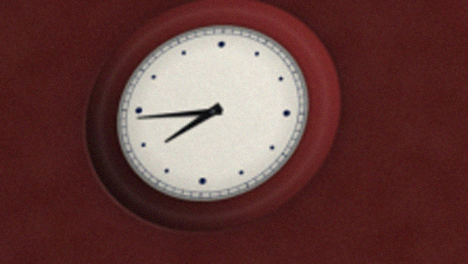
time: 7:44
